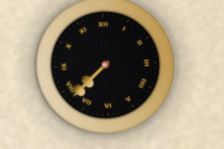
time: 7:38
